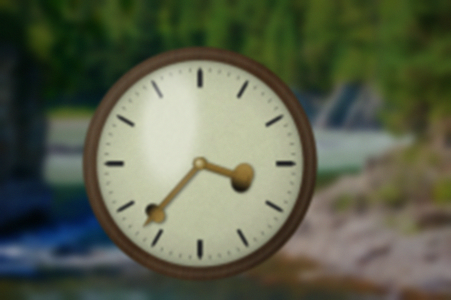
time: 3:37
